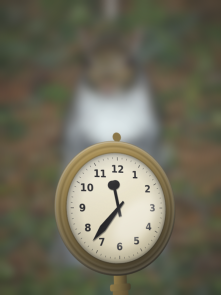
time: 11:37
